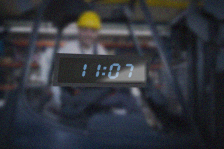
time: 11:07
